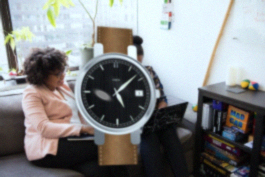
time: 5:08
